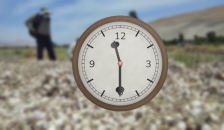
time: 11:30
